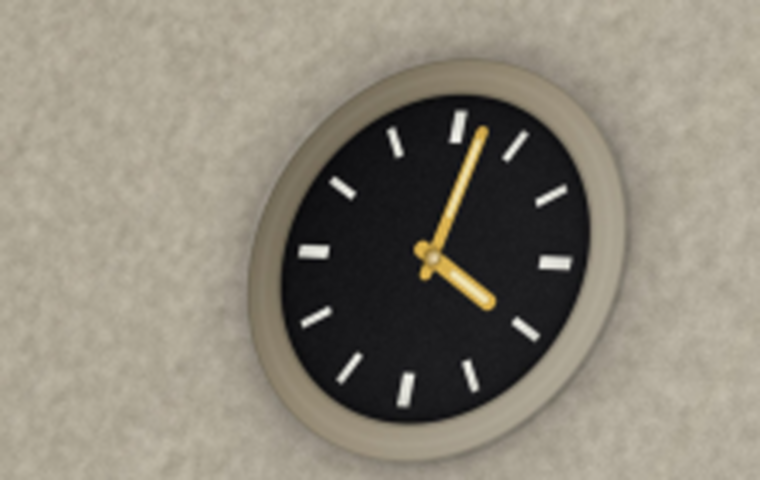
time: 4:02
